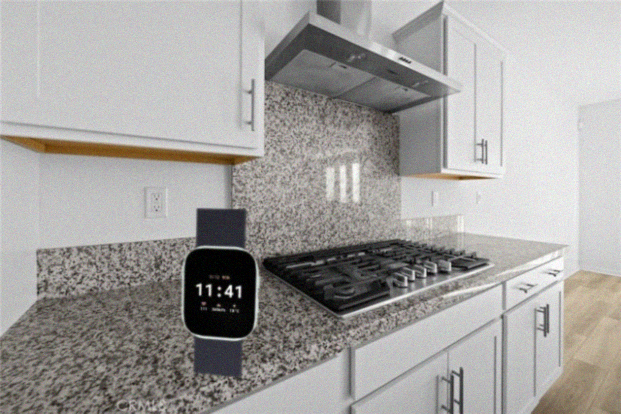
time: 11:41
